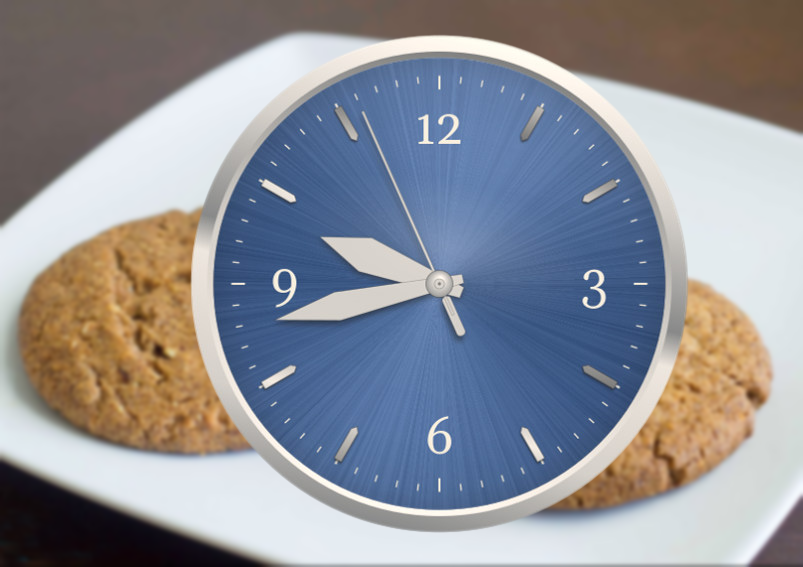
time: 9:42:56
